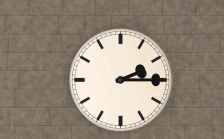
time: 2:15
